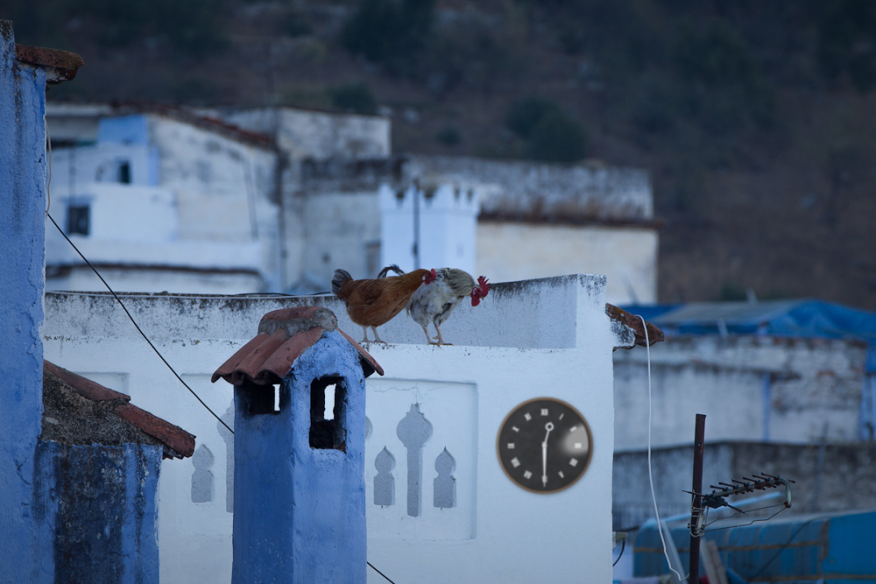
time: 12:30
